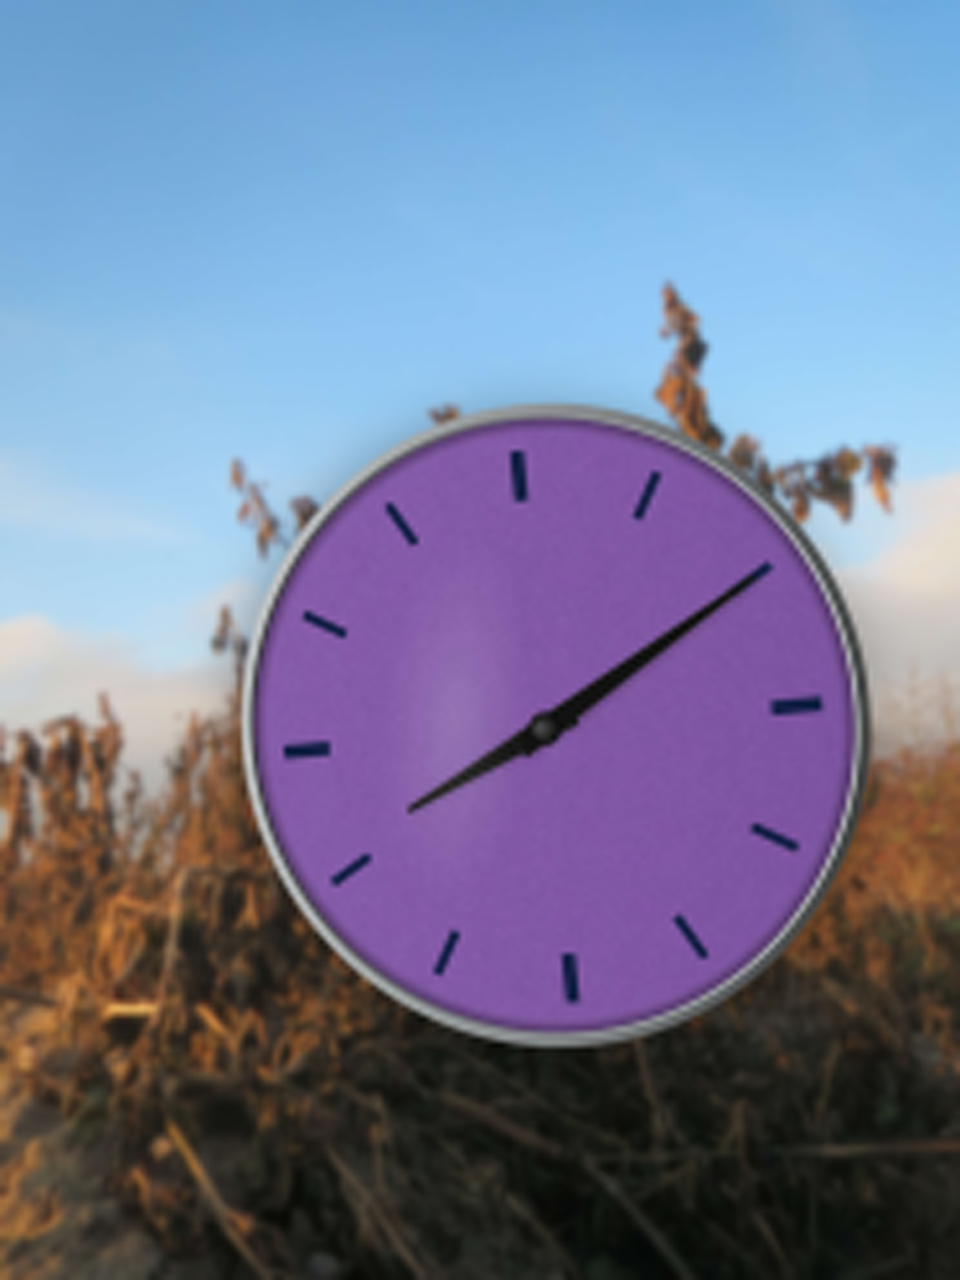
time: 8:10
